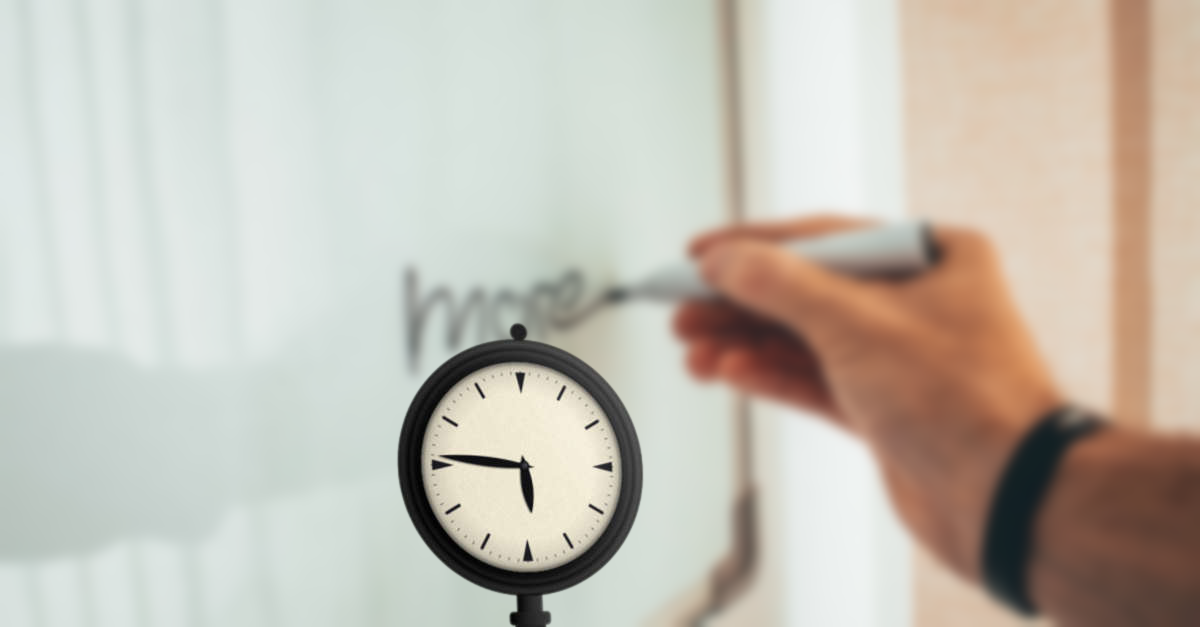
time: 5:46
